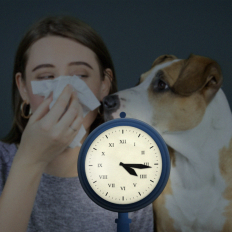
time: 4:16
